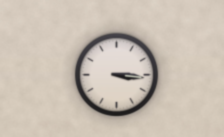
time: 3:16
